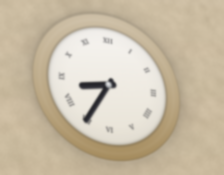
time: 8:35
